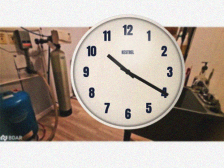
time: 10:20
